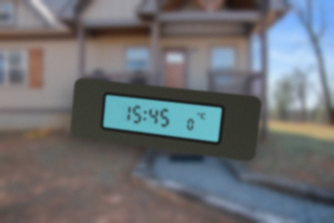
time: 15:45
